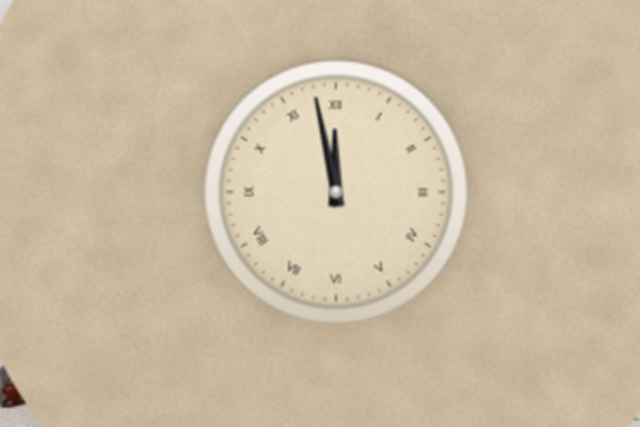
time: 11:58
